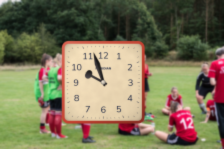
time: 9:57
